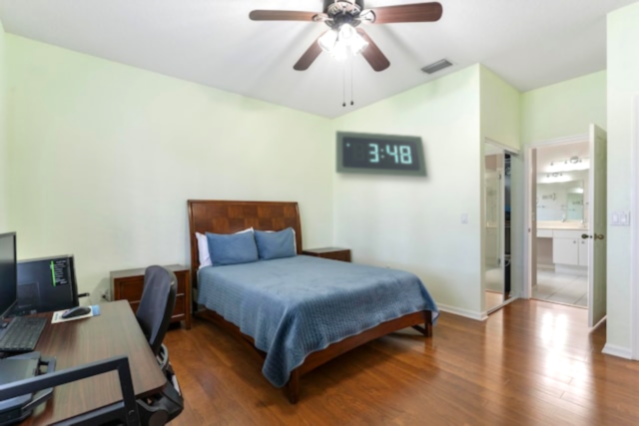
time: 3:48
